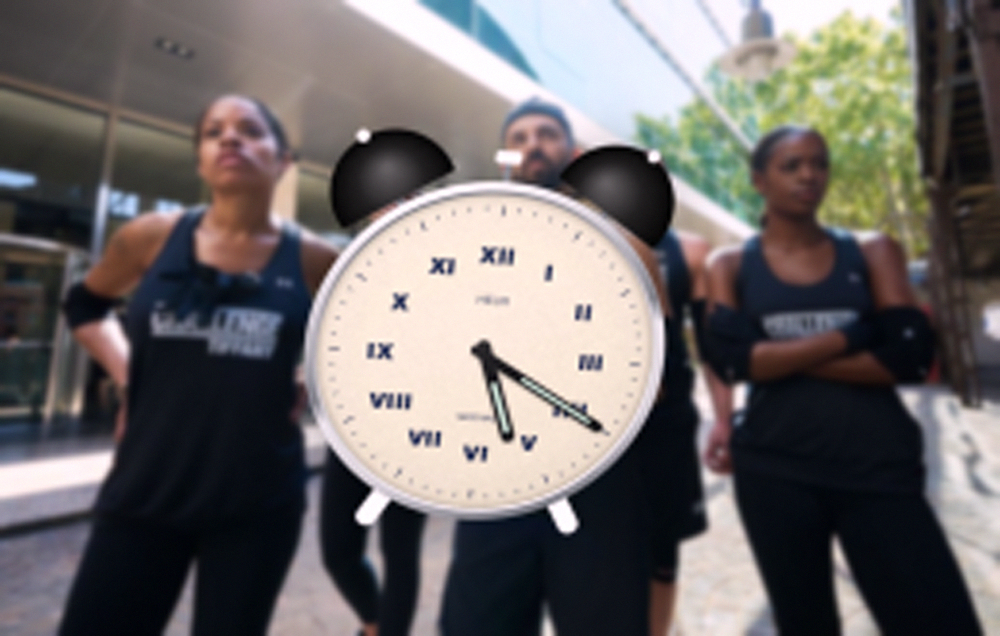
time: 5:20
